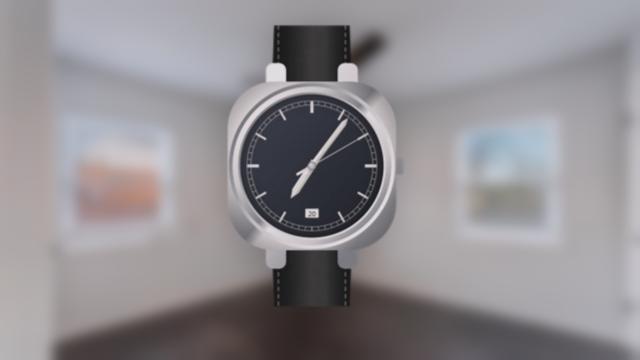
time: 7:06:10
